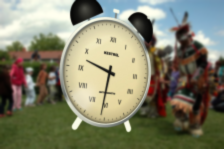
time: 9:31
